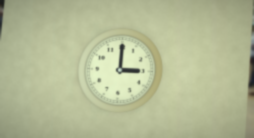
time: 3:00
